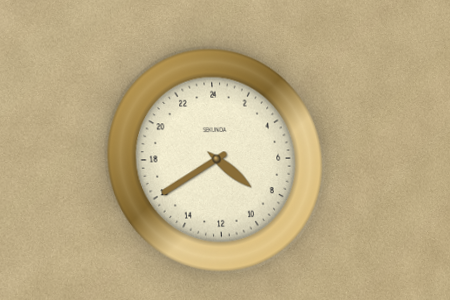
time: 8:40
